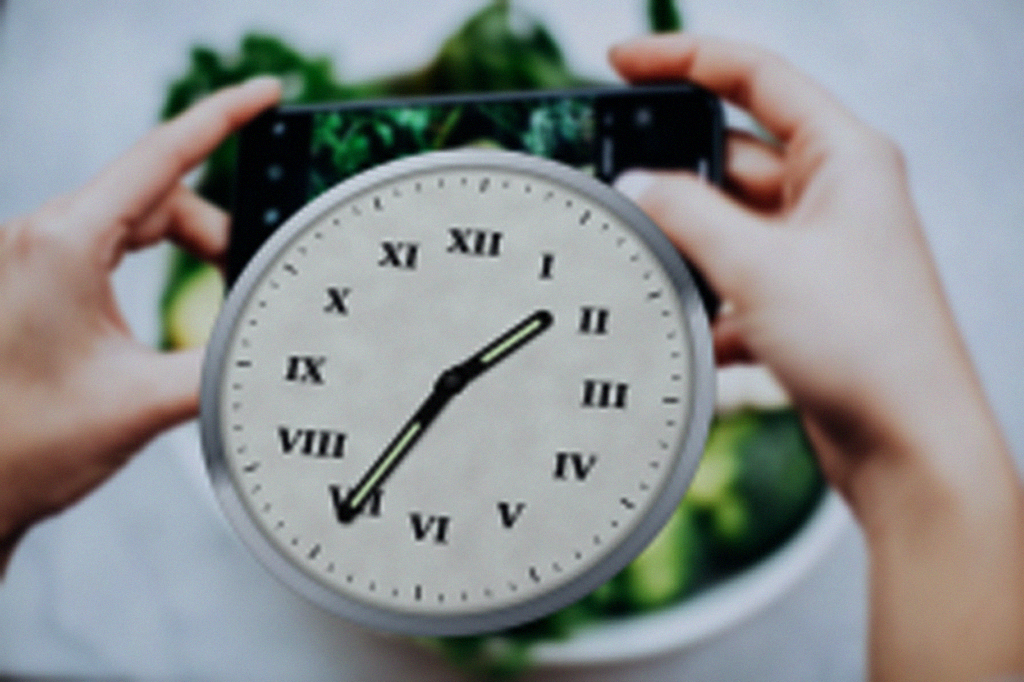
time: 1:35
